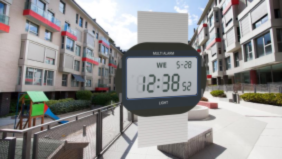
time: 12:38
